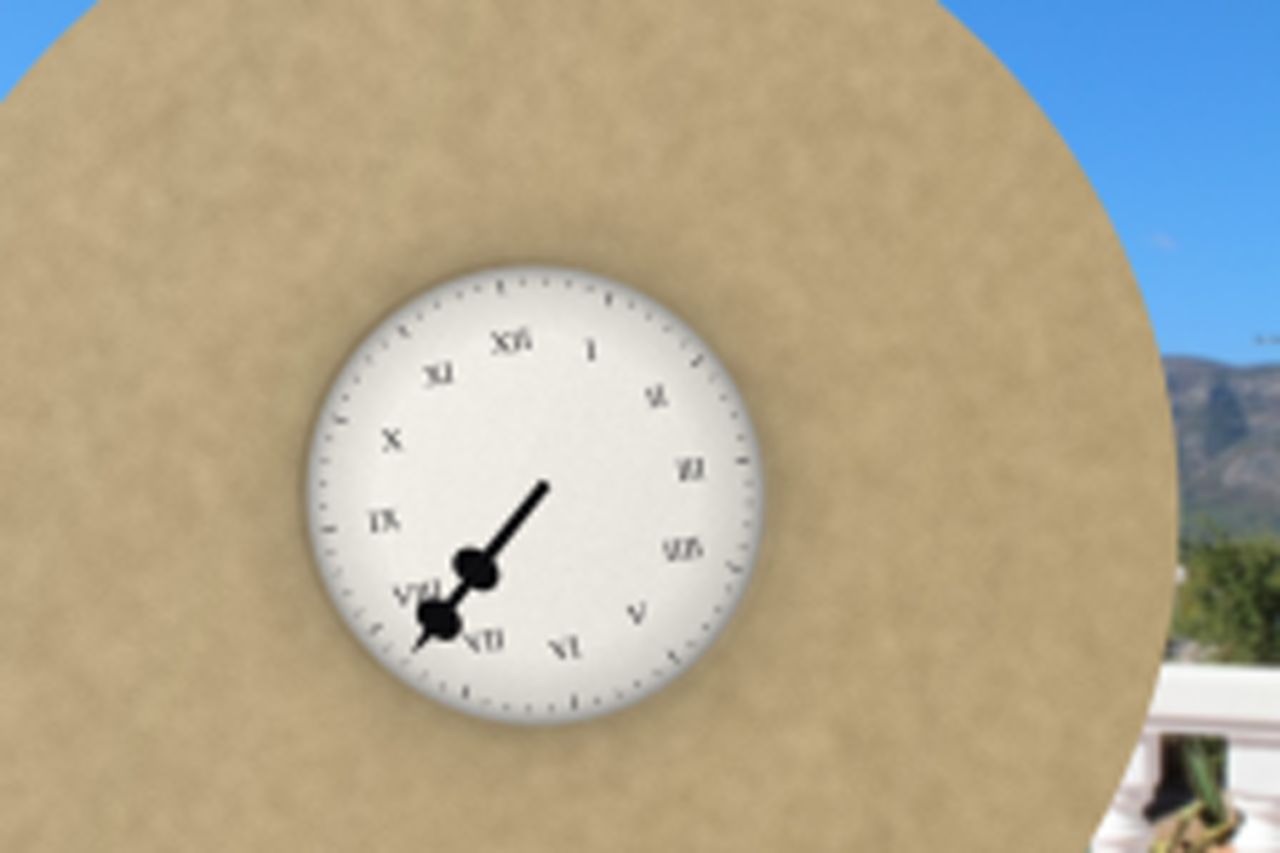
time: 7:38
